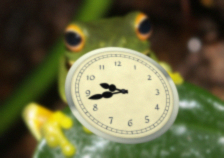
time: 9:43
